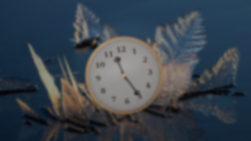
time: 11:25
